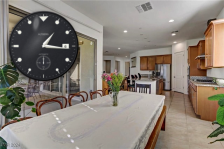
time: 1:16
